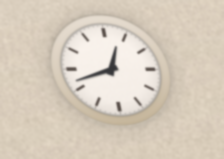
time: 12:42
